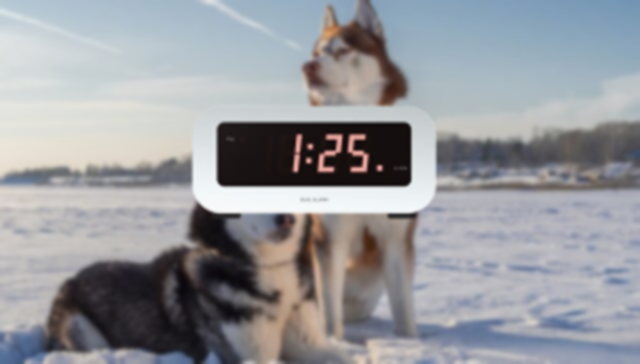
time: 1:25
